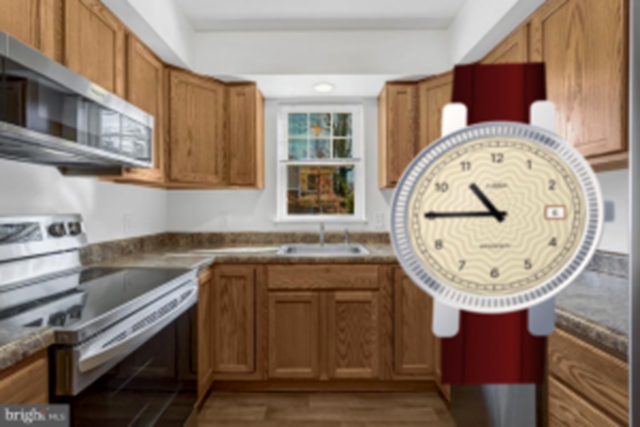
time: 10:45
